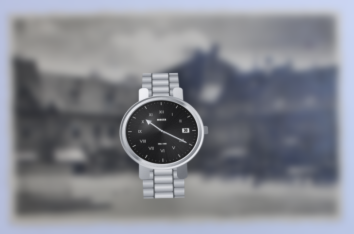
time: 10:20
